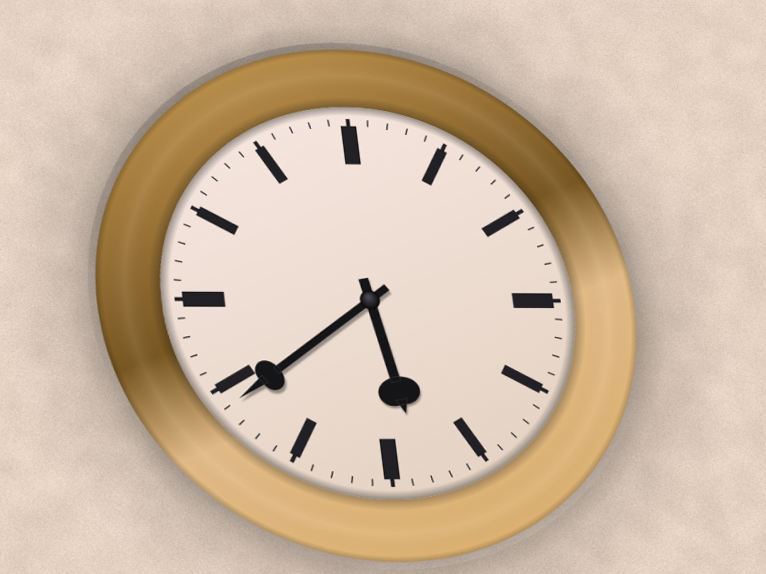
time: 5:39
